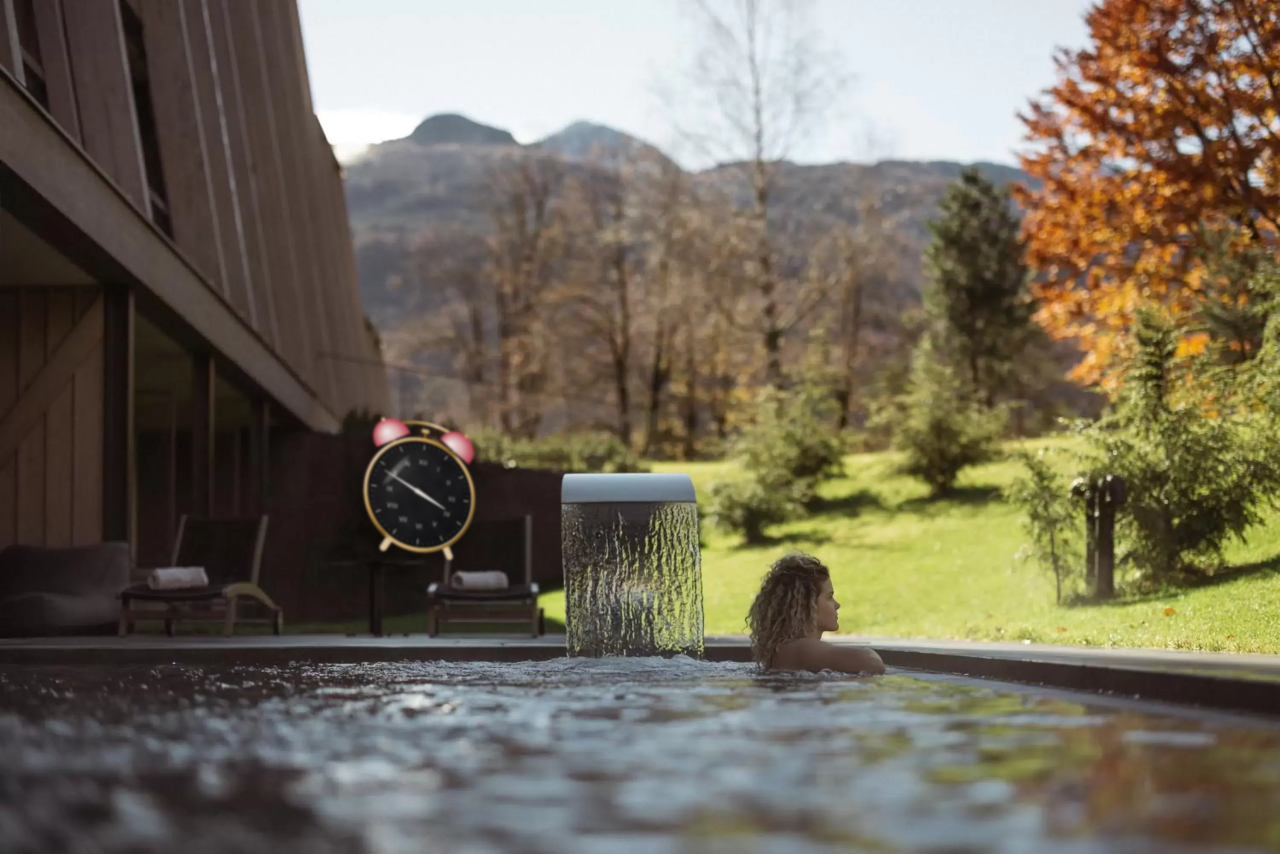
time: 3:49
